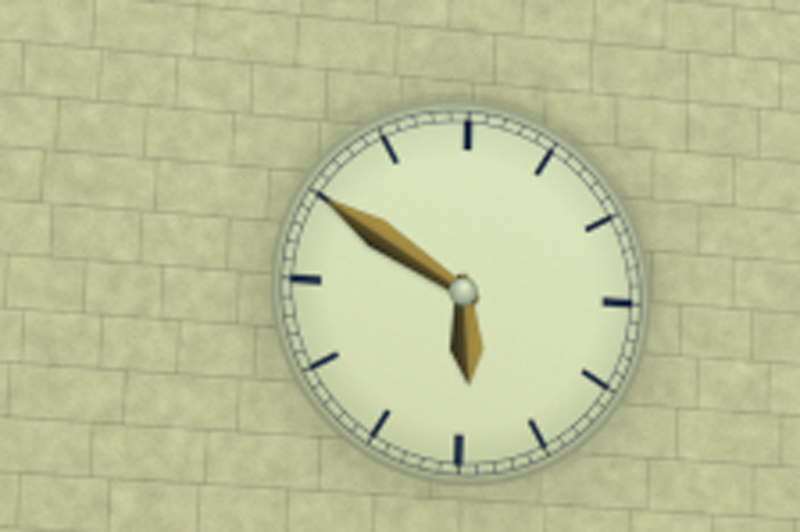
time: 5:50
